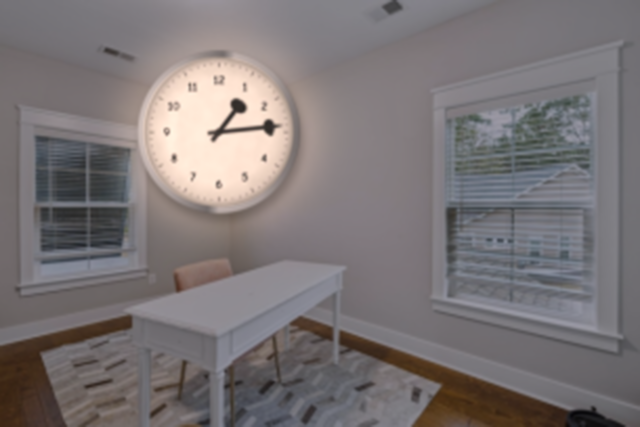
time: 1:14
